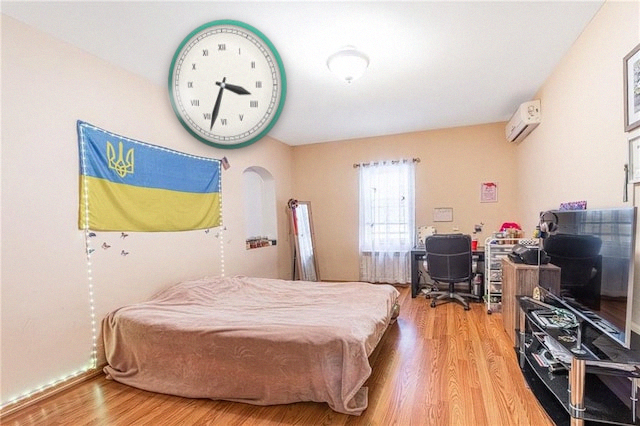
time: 3:33
